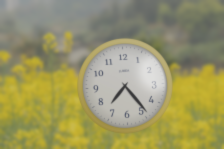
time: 7:24
